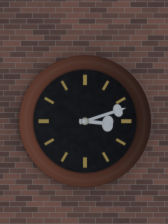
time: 3:12
